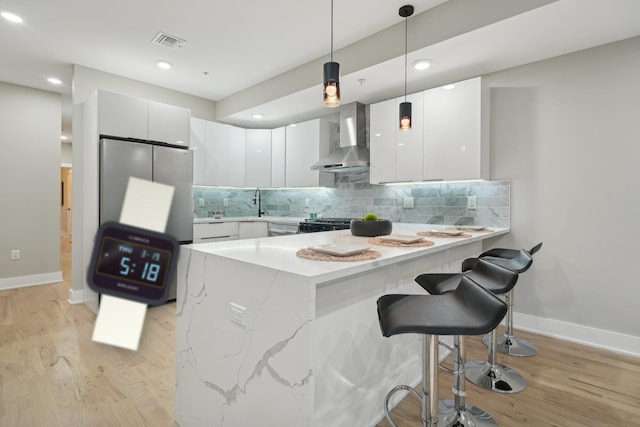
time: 5:18
